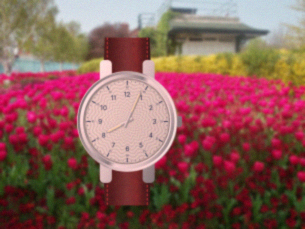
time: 8:04
